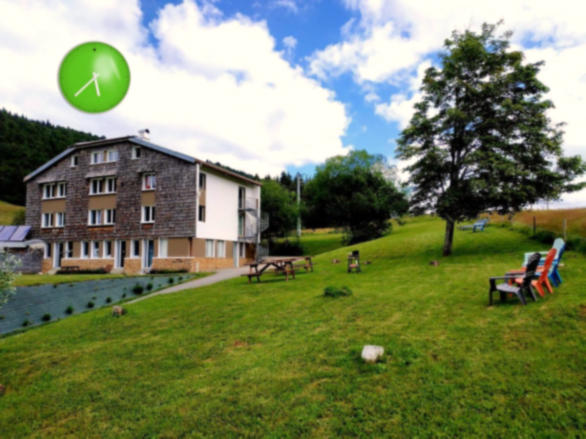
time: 5:38
